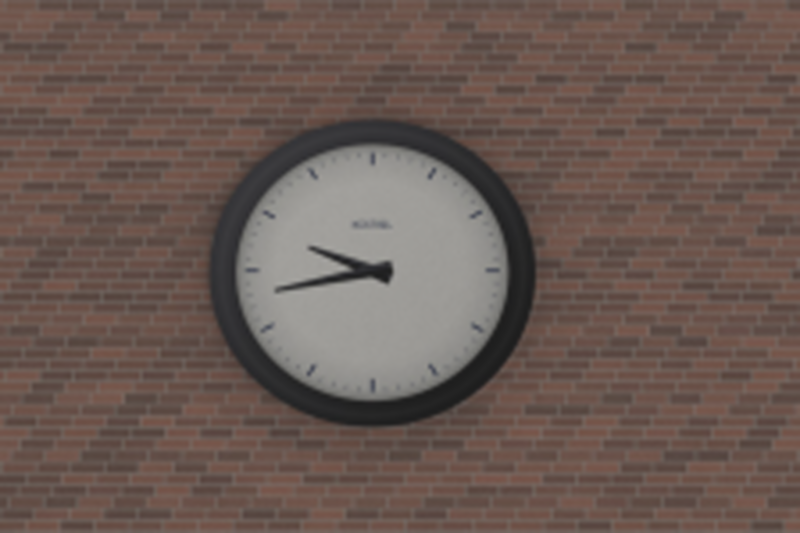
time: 9:43
